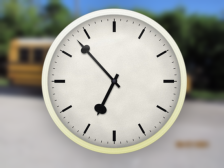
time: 6:53
